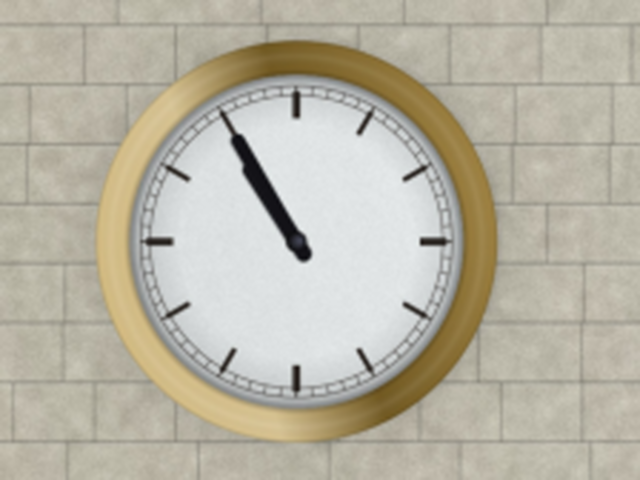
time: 10:55
